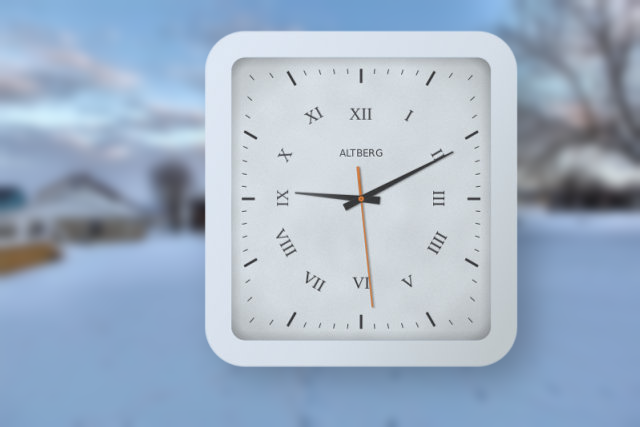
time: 9:10:29
